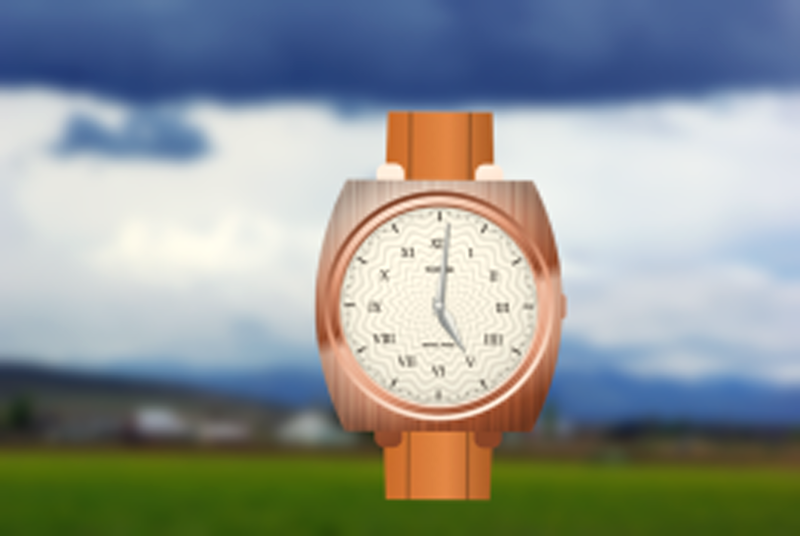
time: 5:01
